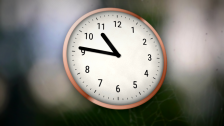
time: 10:46
